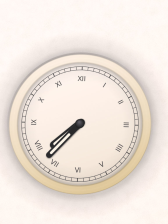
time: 7:37
